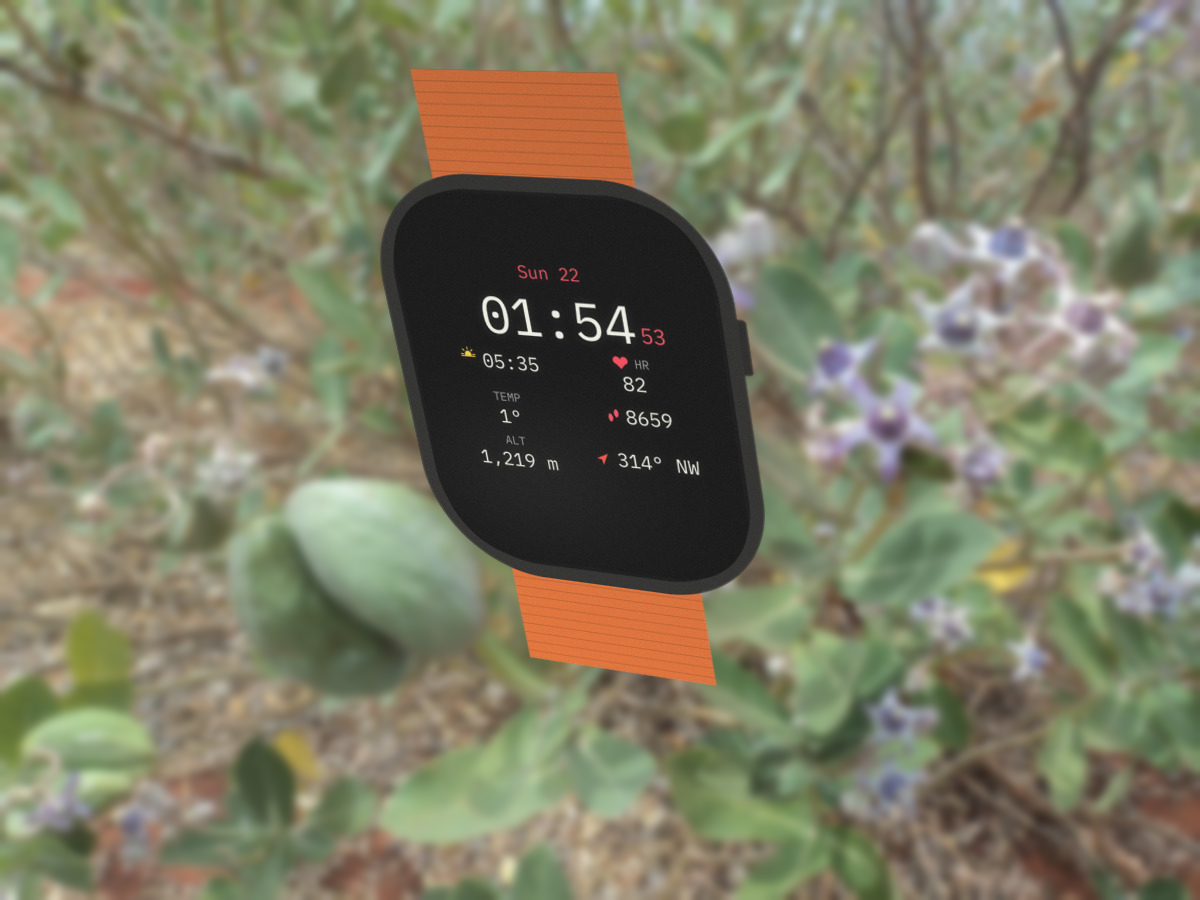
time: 1:54:53
